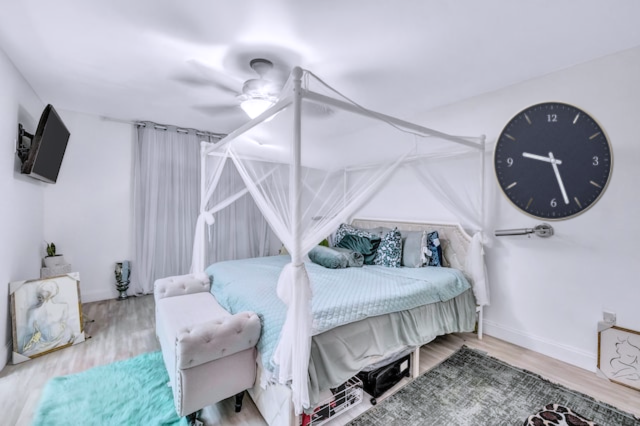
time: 9:27
